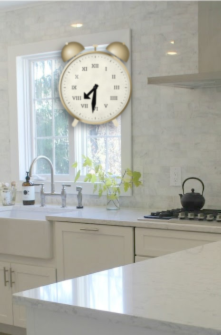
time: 7:31
